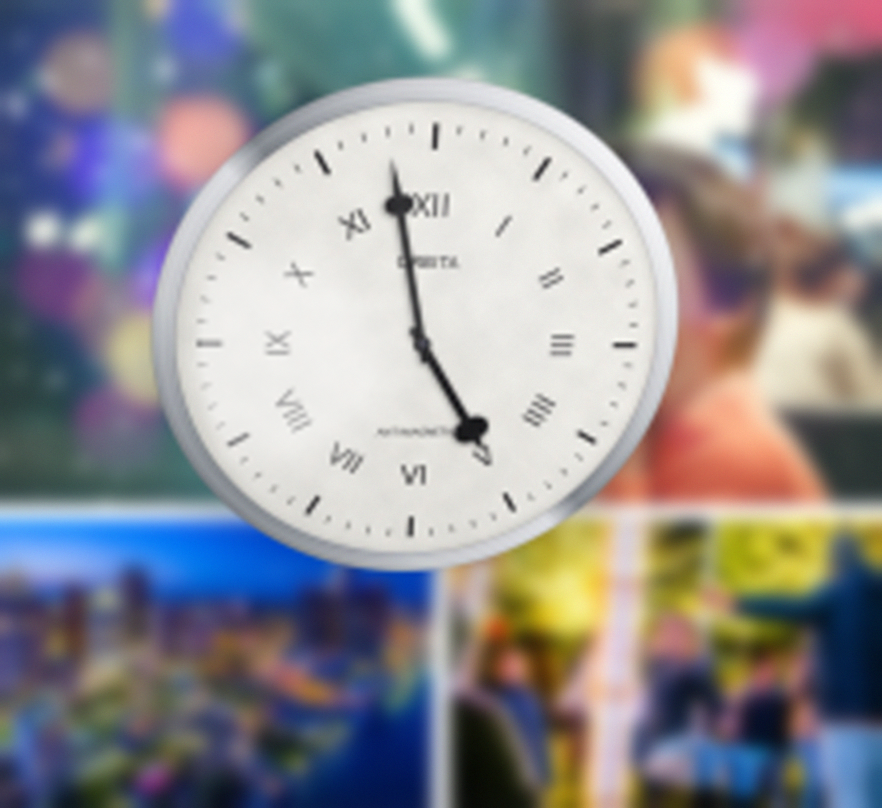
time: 4:58
